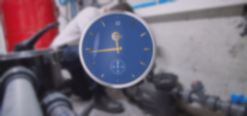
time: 11:44
